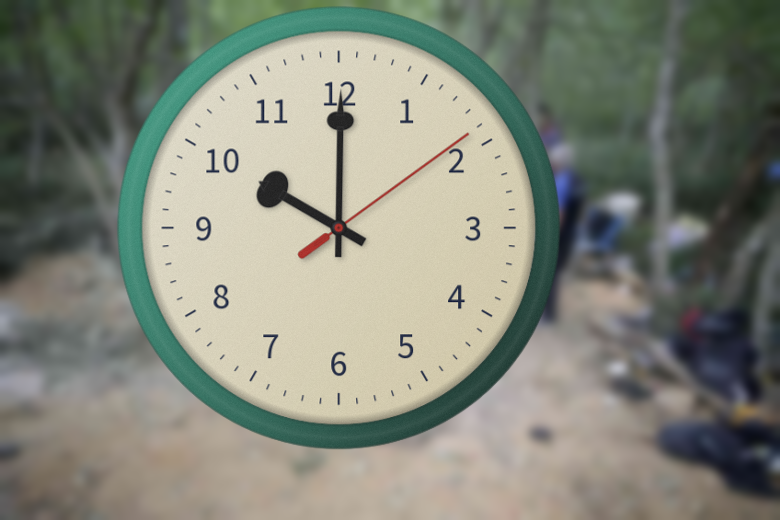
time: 10:00:09
